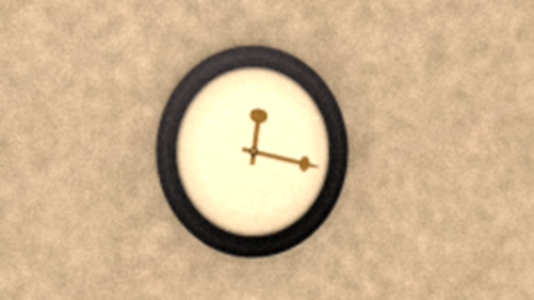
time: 12:17
